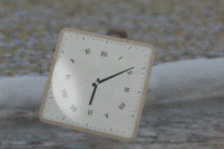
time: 6:09
